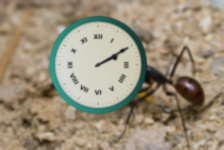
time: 2:10
